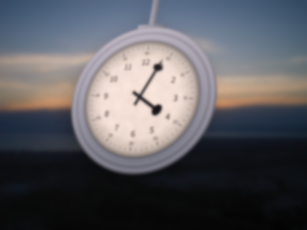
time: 4:04
